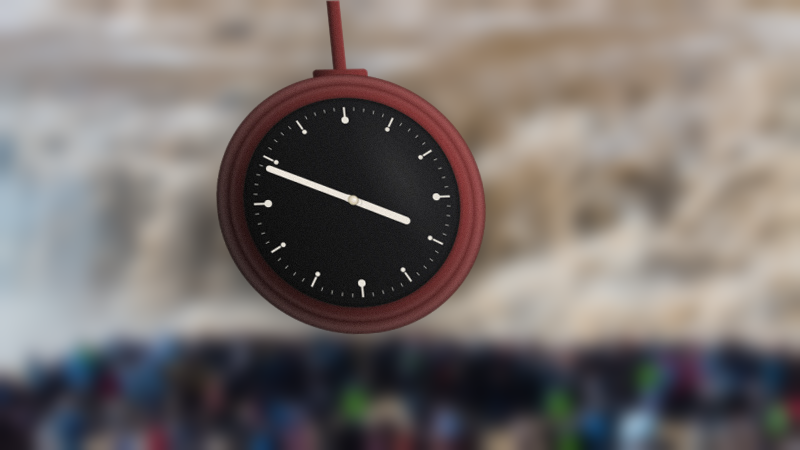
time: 3:49
